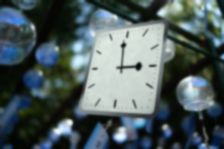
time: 2:59
